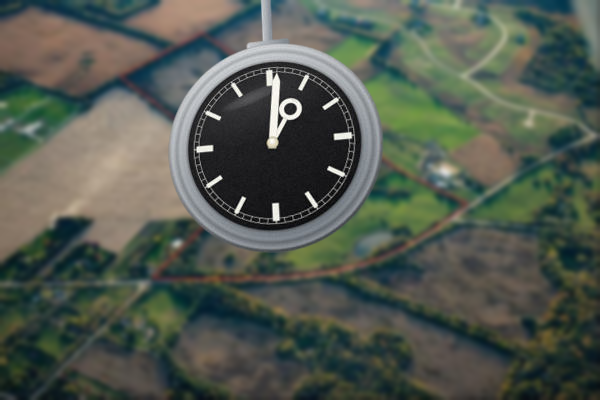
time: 1:01
